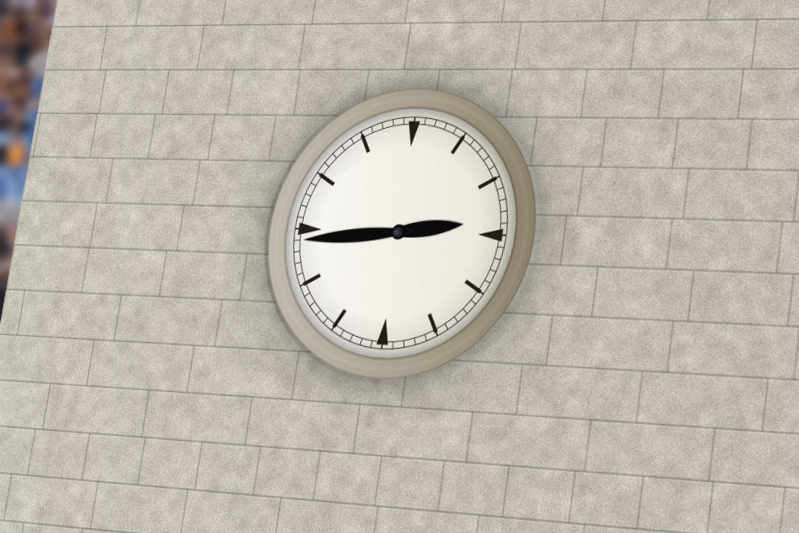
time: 2:44
